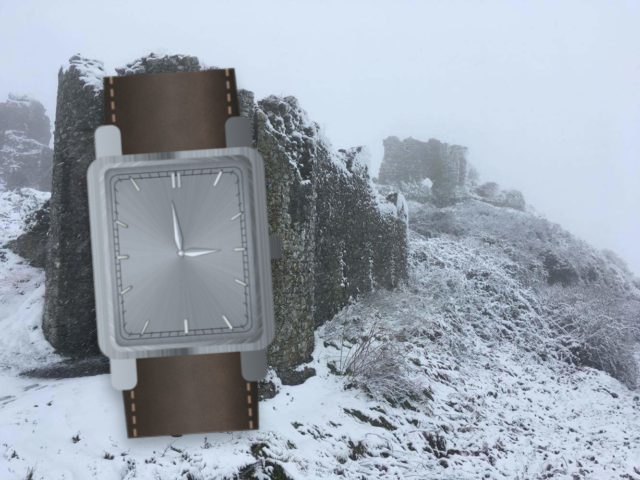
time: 2:59
